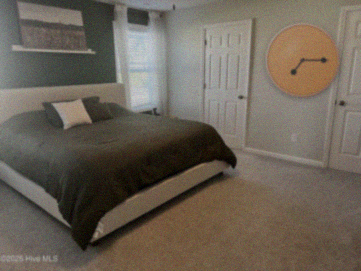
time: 7:15
